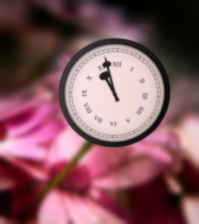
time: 10:57
